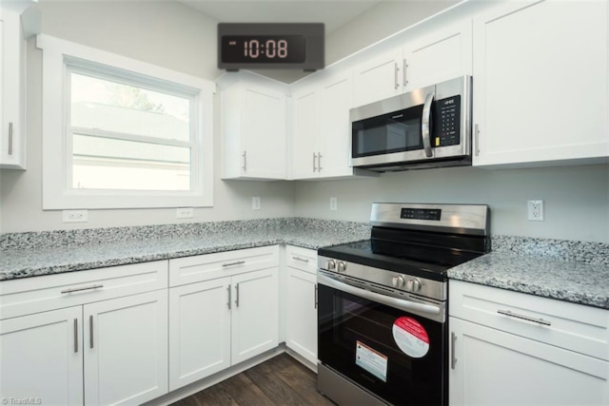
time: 10:08
